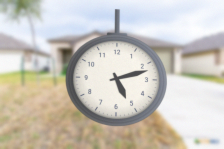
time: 5:12
